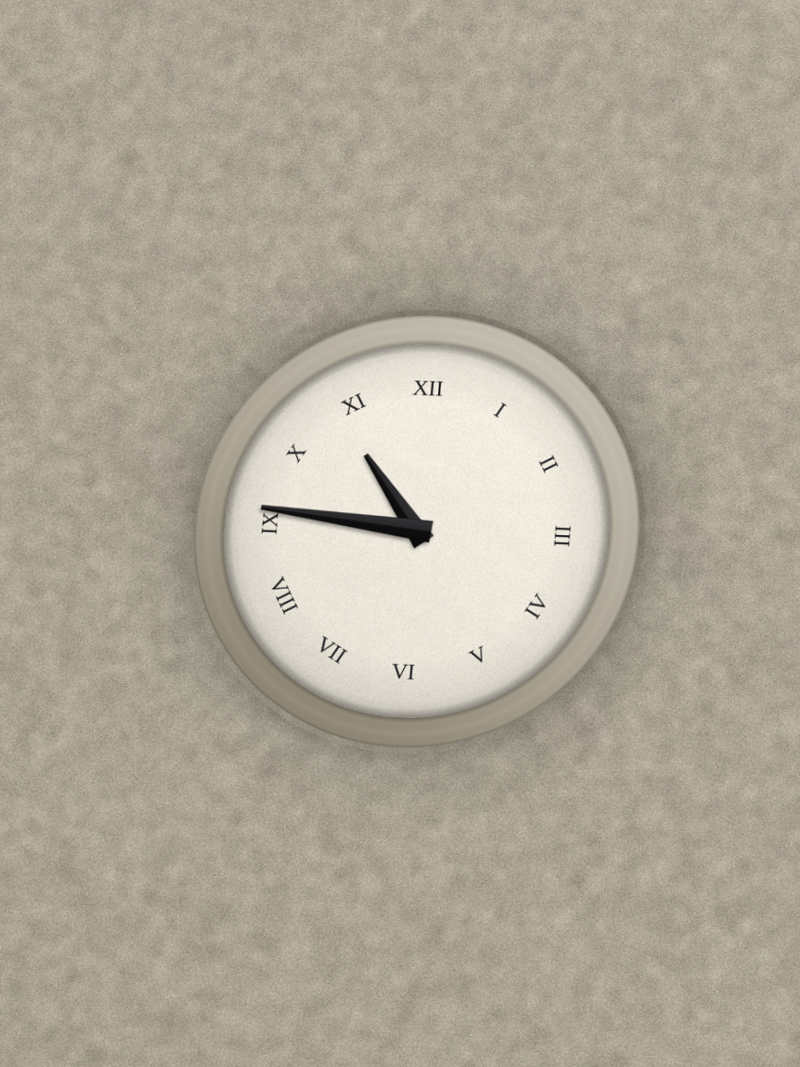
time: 10:46
